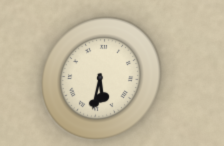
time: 5:31
